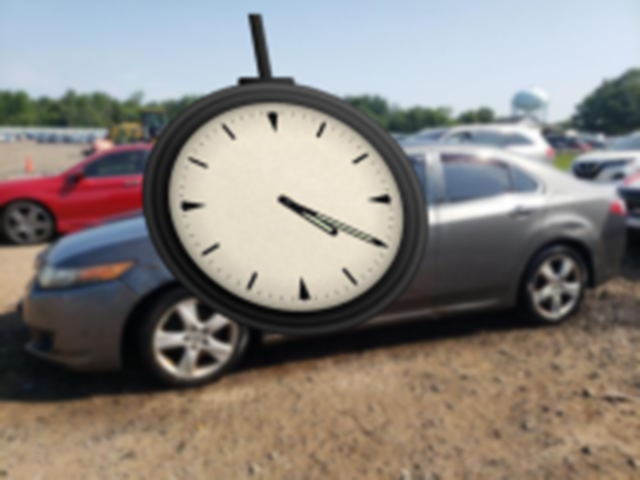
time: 4:20
